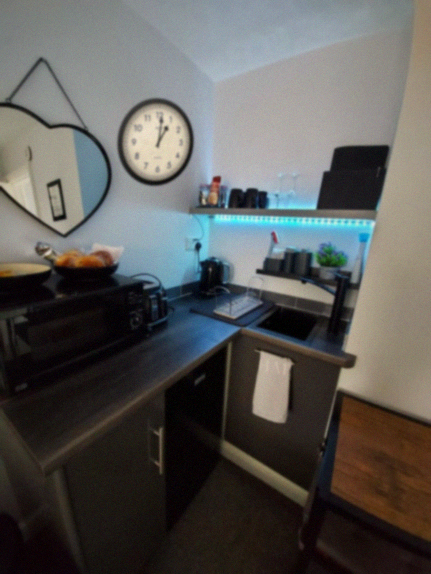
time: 1:01
